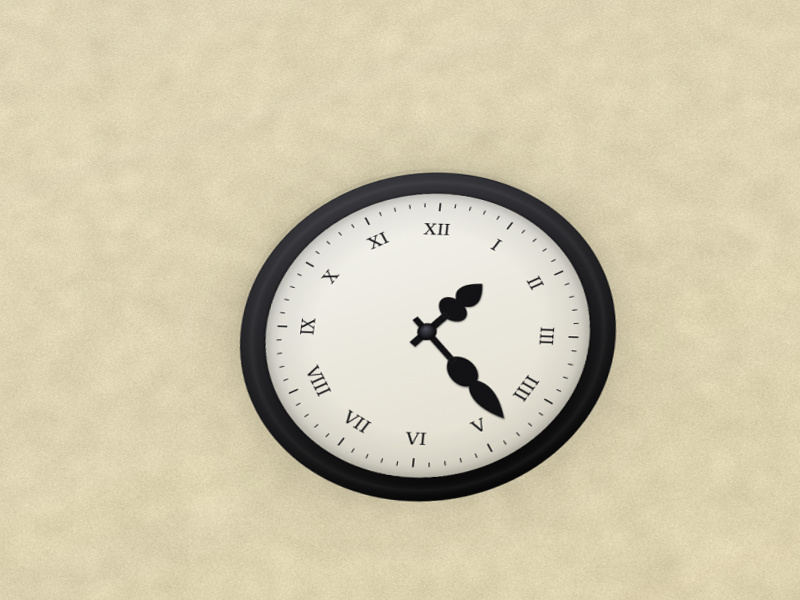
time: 1:23
